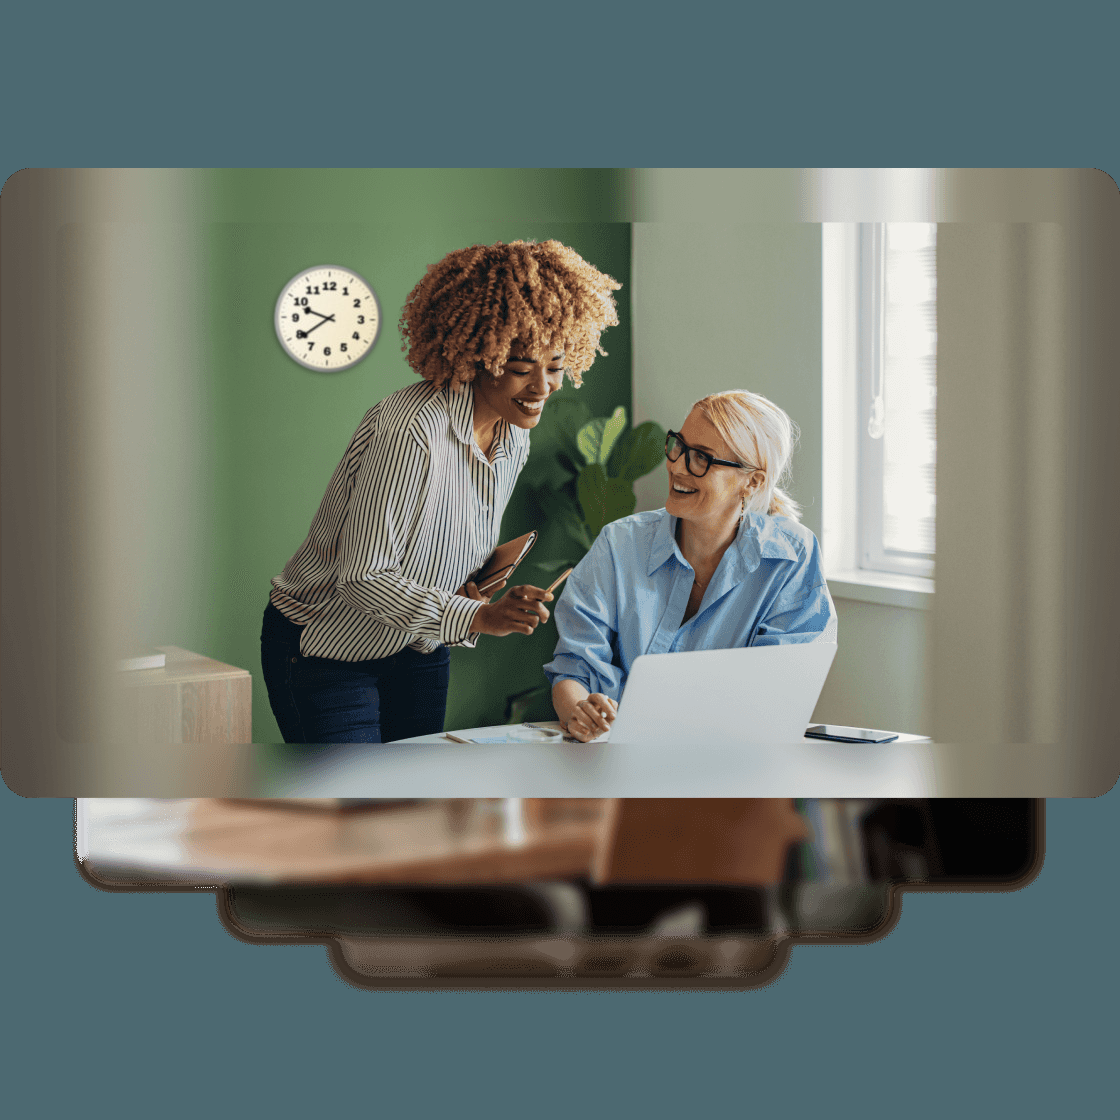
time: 9:39
